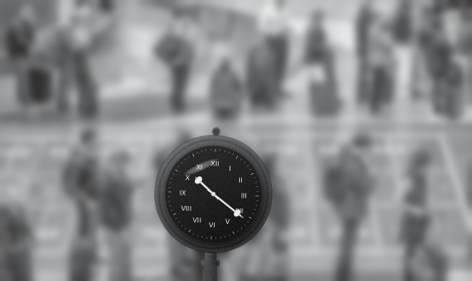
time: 10:21
